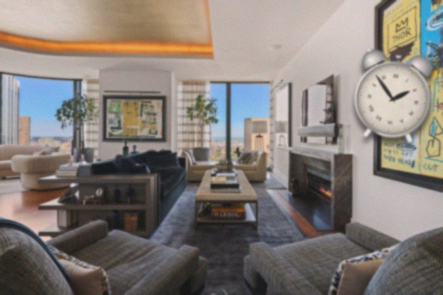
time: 1:53
